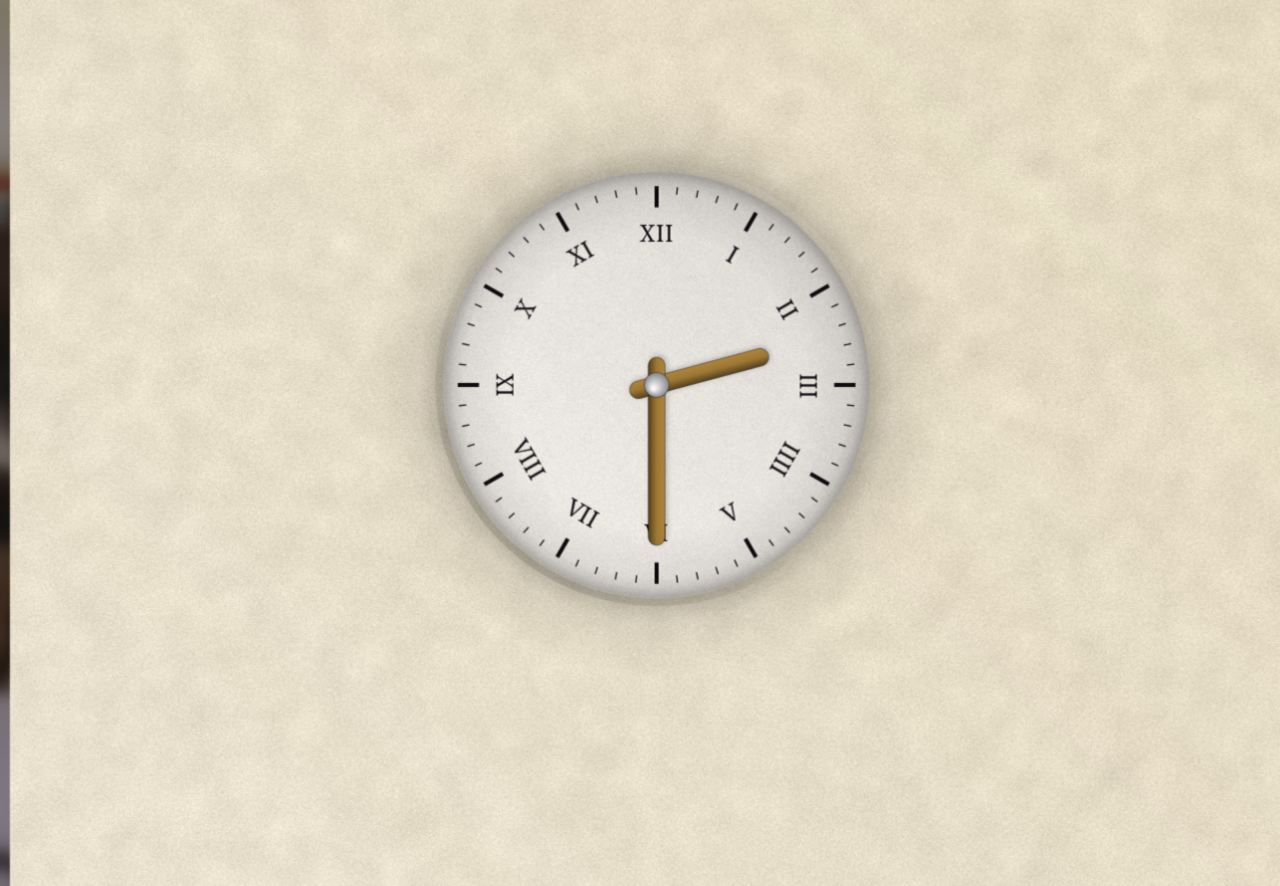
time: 2:30
